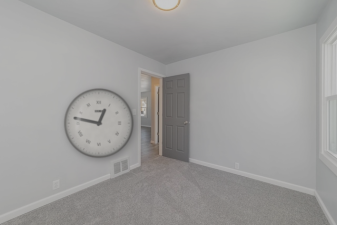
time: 12:47
